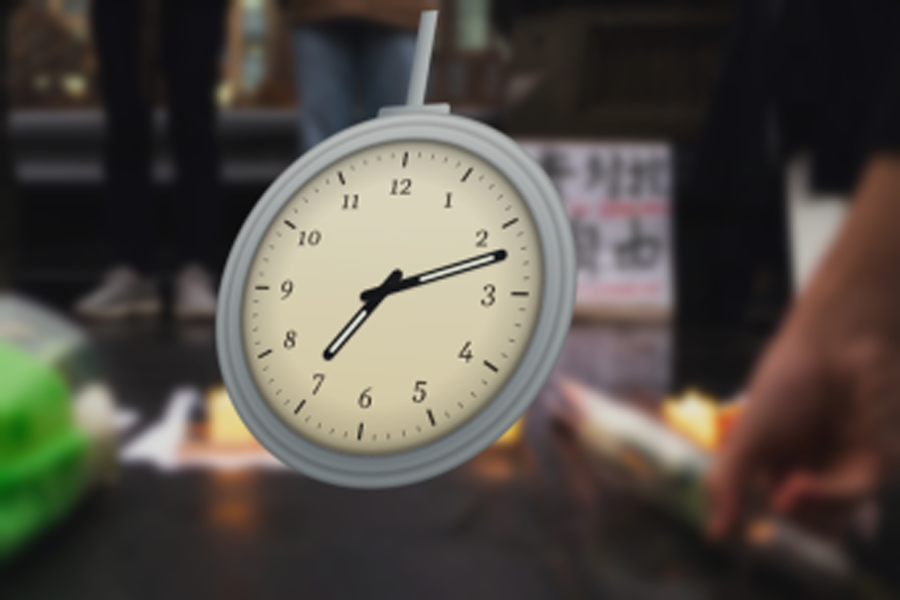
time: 7:12
